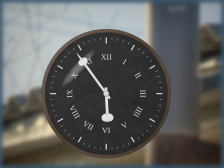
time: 5:54
